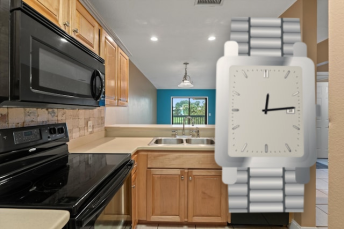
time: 12:14
